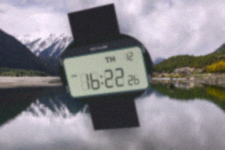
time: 16:22
